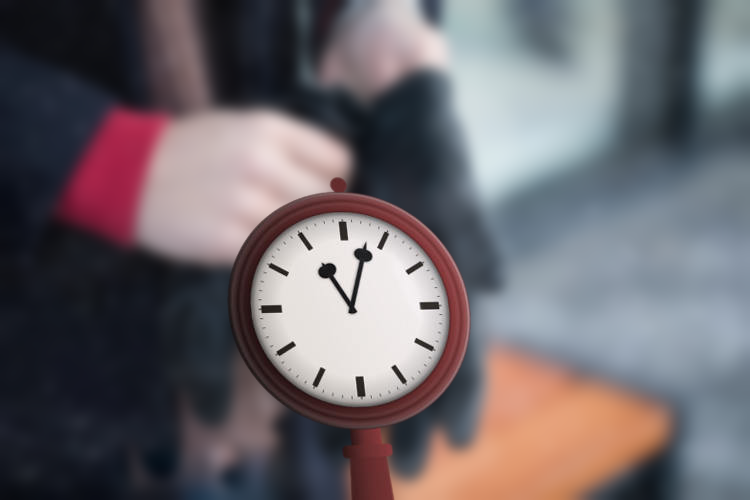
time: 11:03
